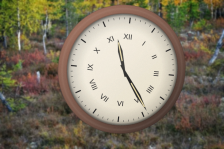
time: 11:24
